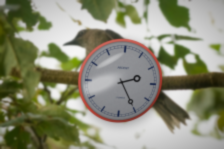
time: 2:25
